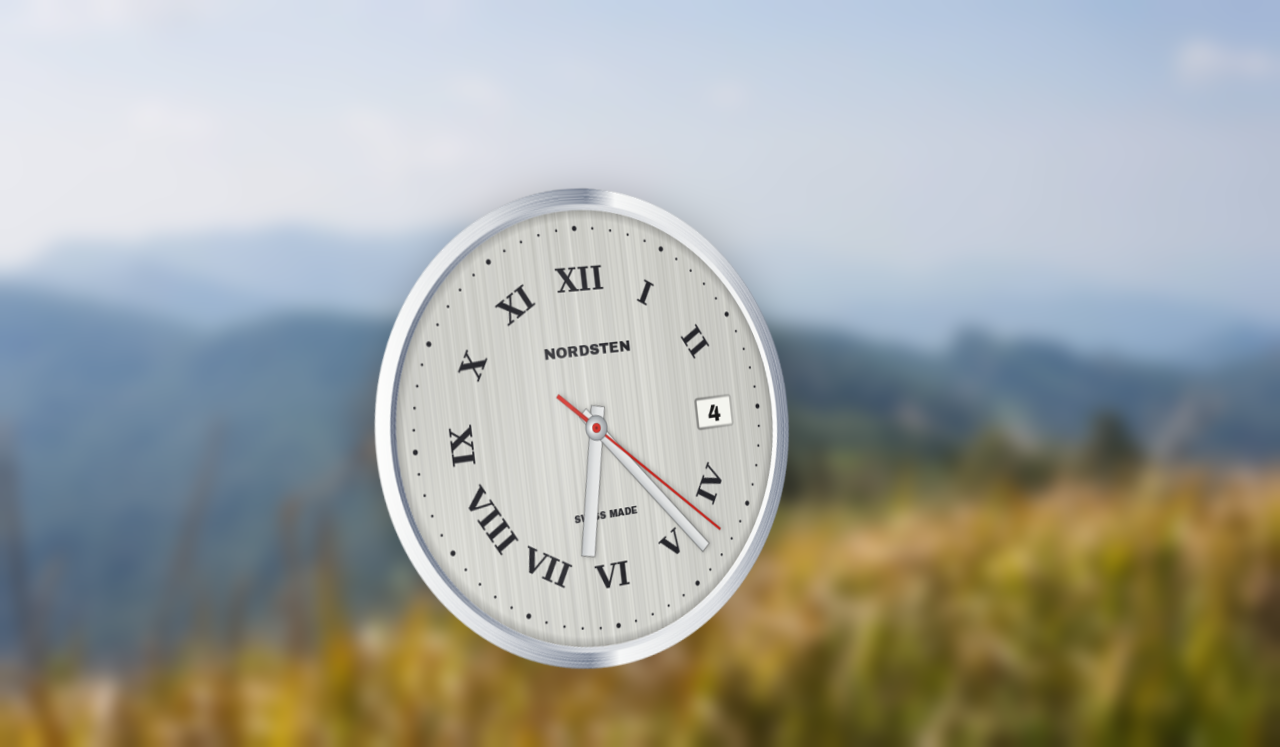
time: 6:23:22
